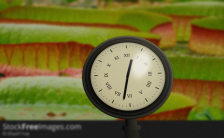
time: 12:32
